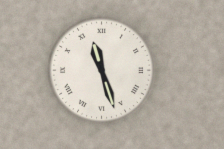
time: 11:27
